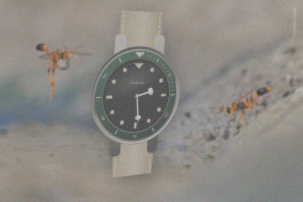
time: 2:29
